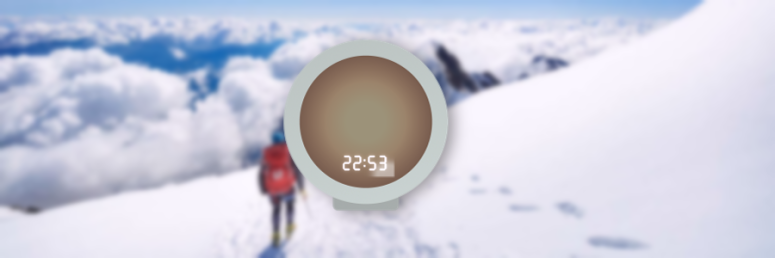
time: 22:53
